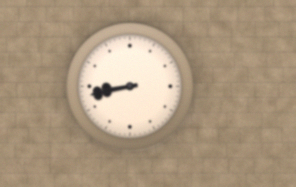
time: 8:43
